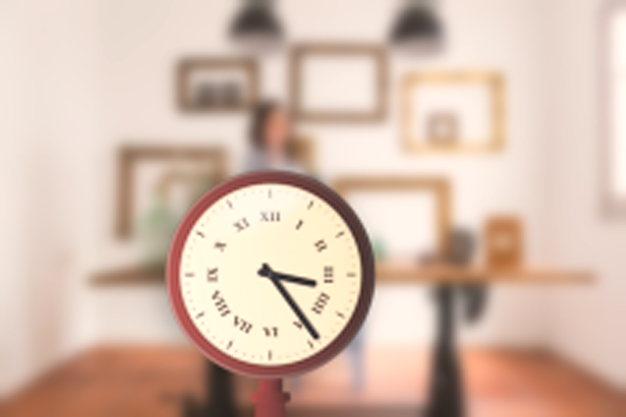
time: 3:24
